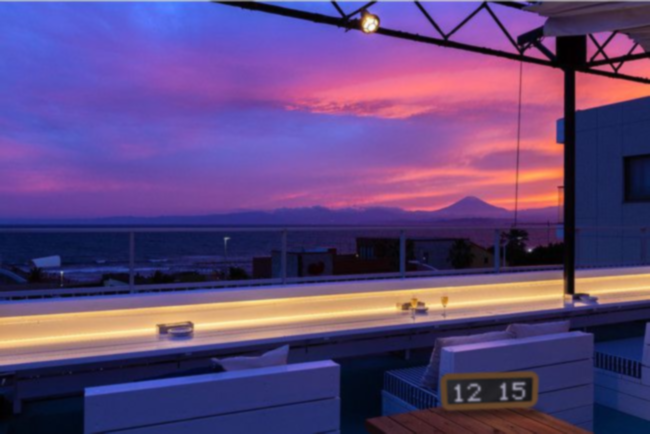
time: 12:15
